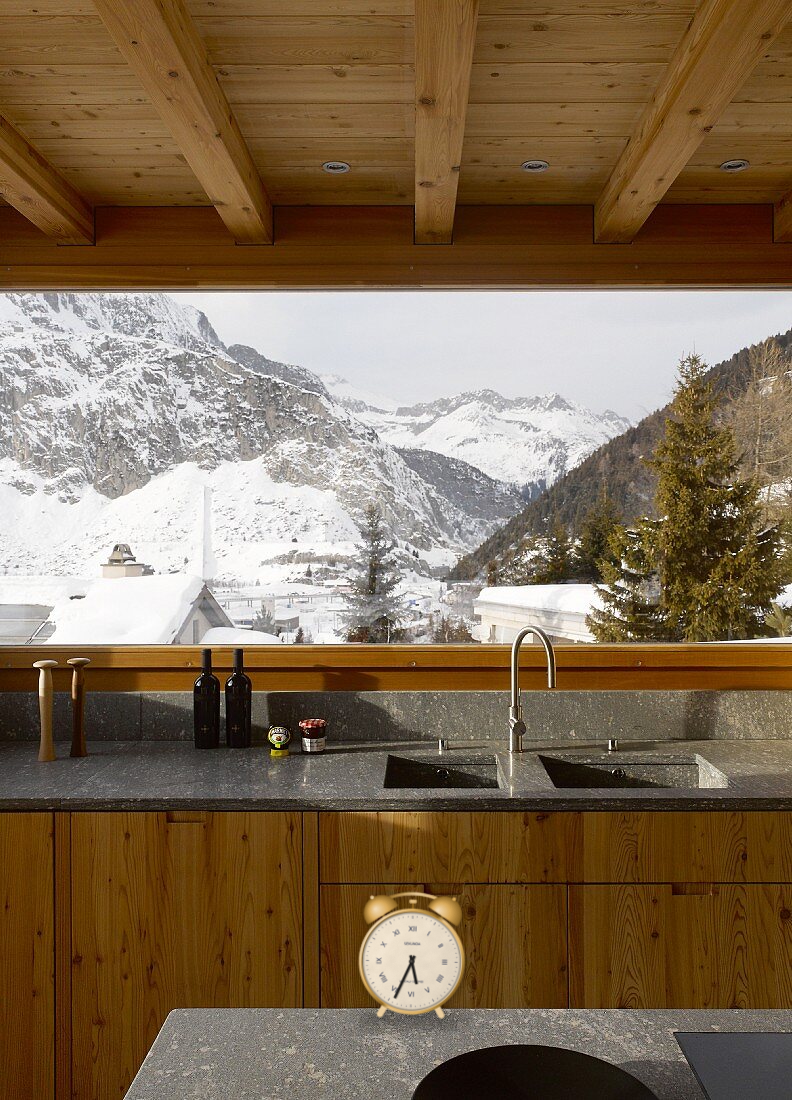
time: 5:34
